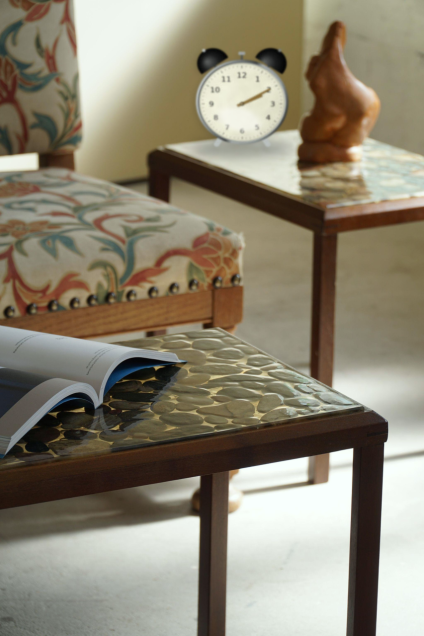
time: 2:10
